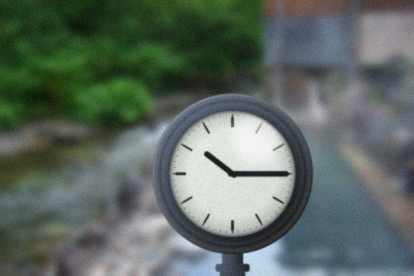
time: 10:15
